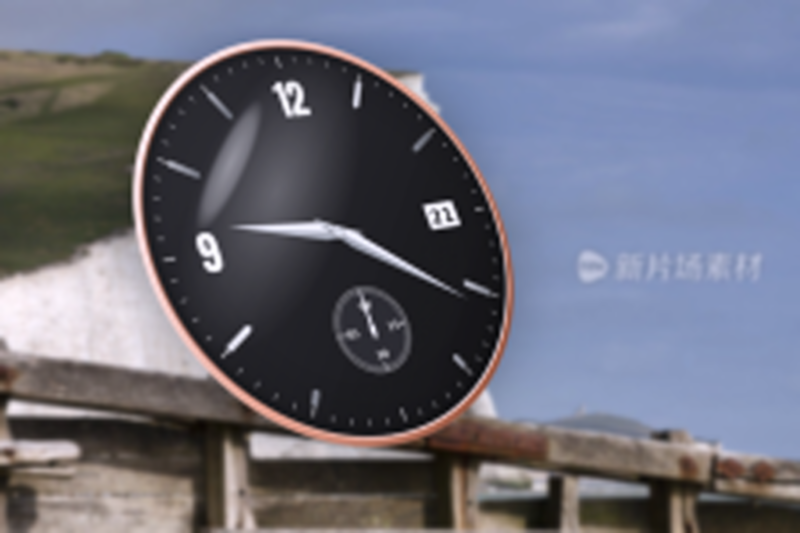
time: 9:21
